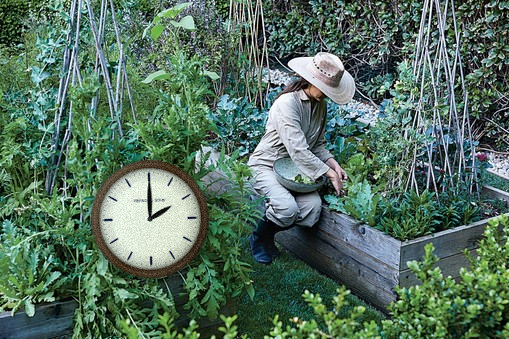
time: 2:00
